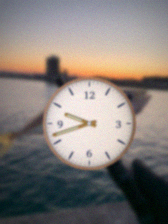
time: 9:42
